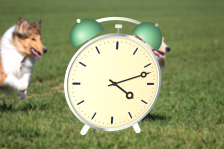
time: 4:12
